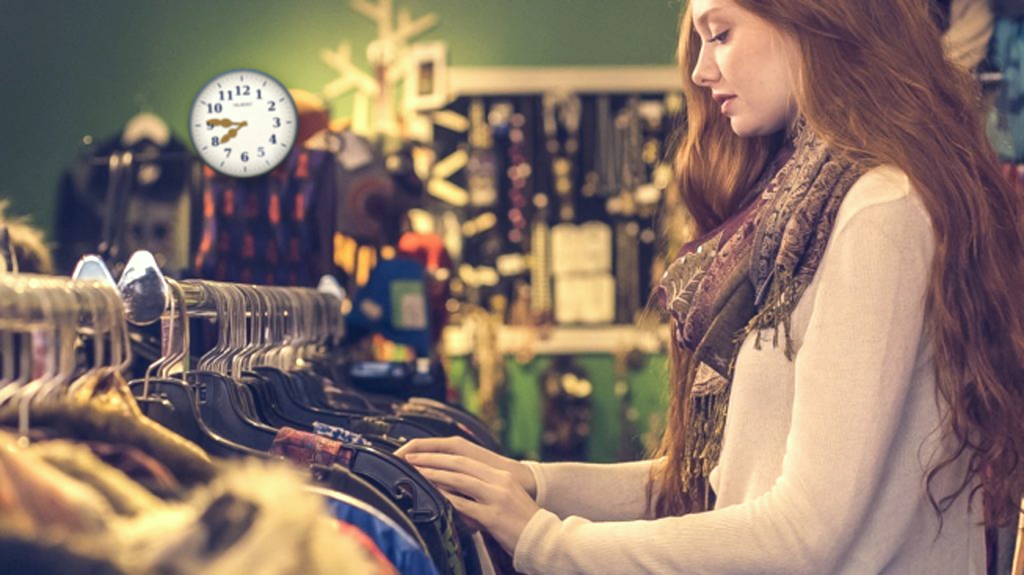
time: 7:46
